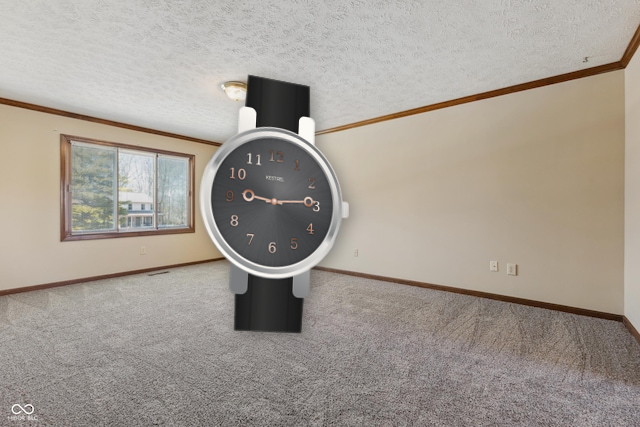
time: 9:14
